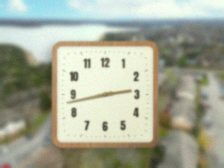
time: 2:43
